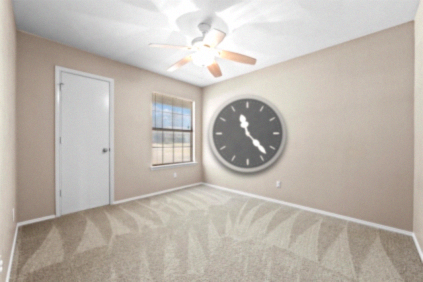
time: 11:23
